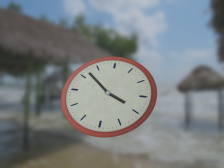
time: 3:52
